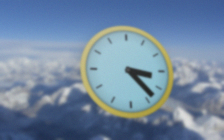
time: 3:23
